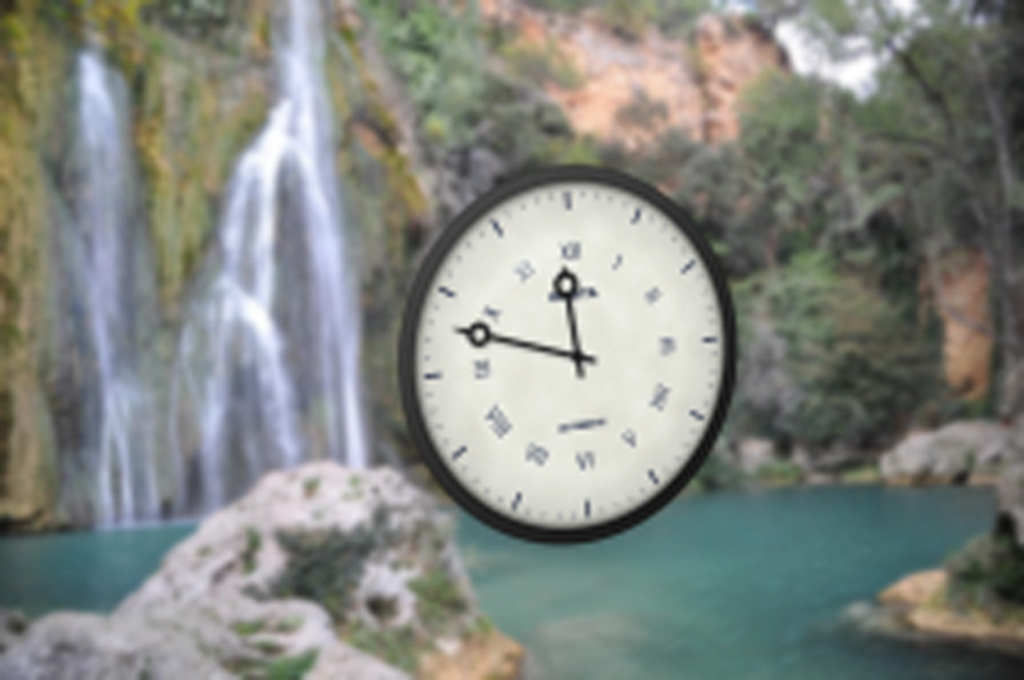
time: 11:48
